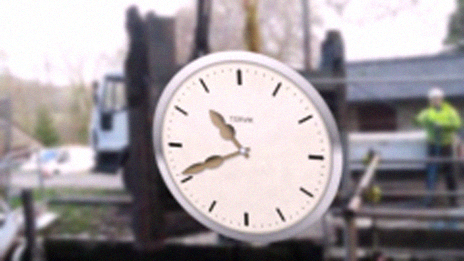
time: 10:41
